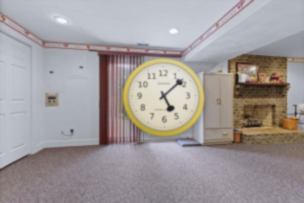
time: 5:08
